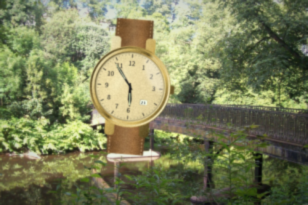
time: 5:54
